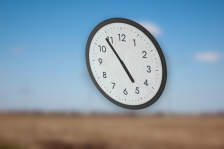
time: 4:54
